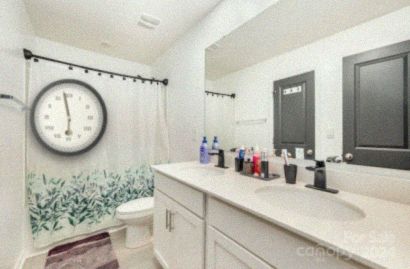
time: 5:58
